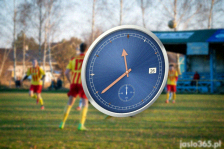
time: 11:39
